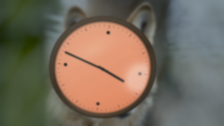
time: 3:48
